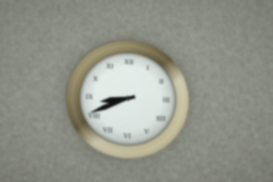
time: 8:41
